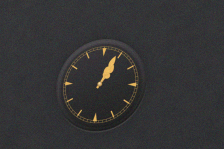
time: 1:04
